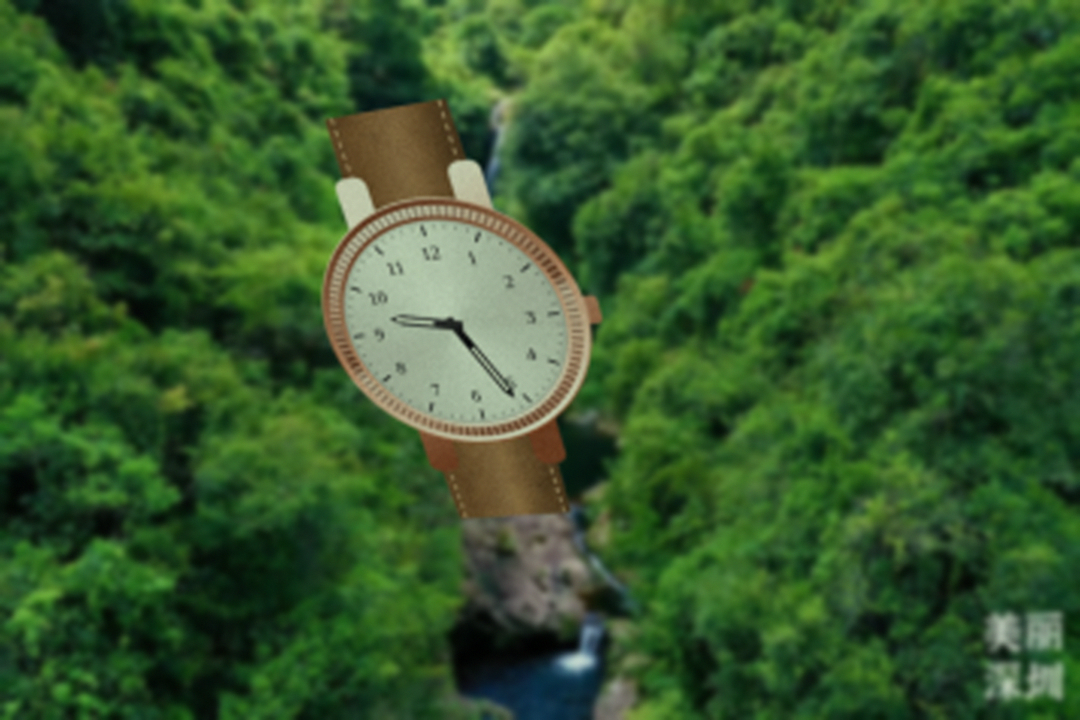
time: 9:26
